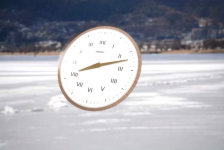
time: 8:12
